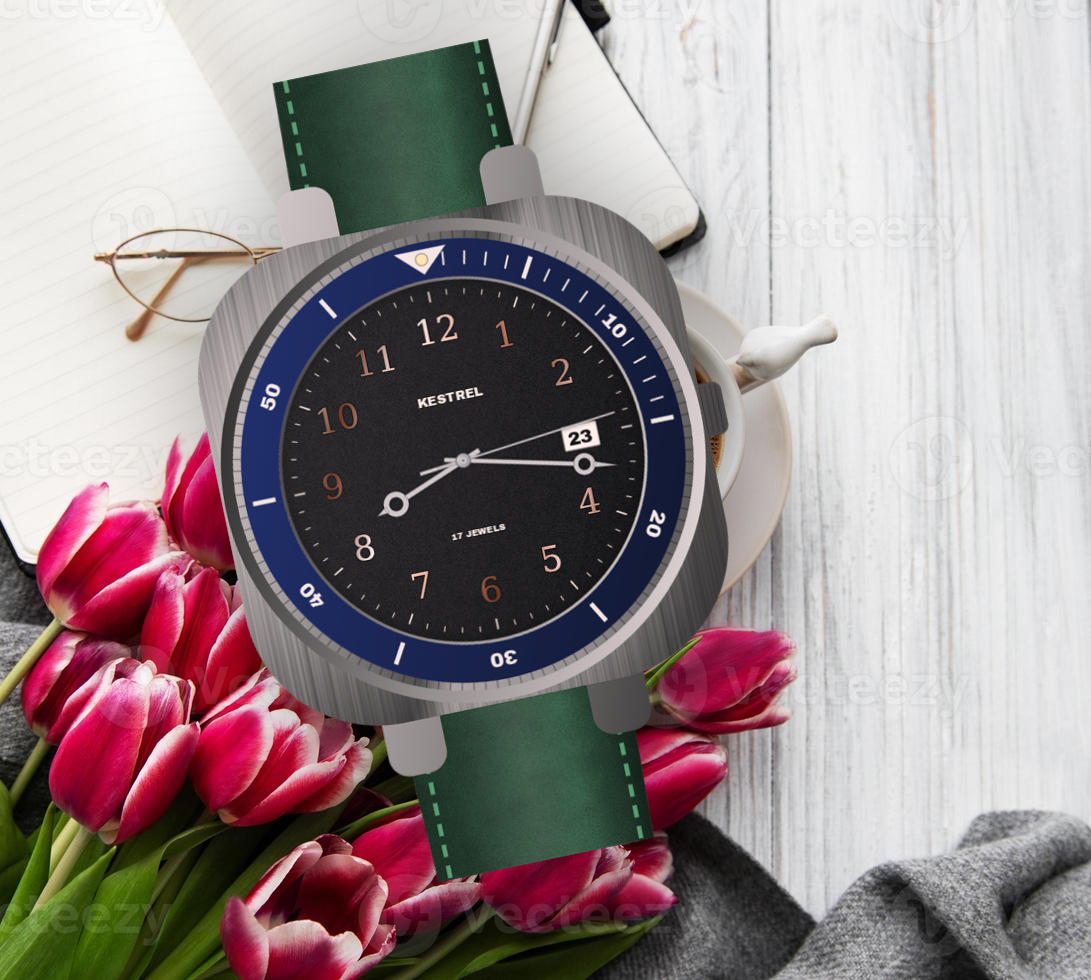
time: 8:17:14
